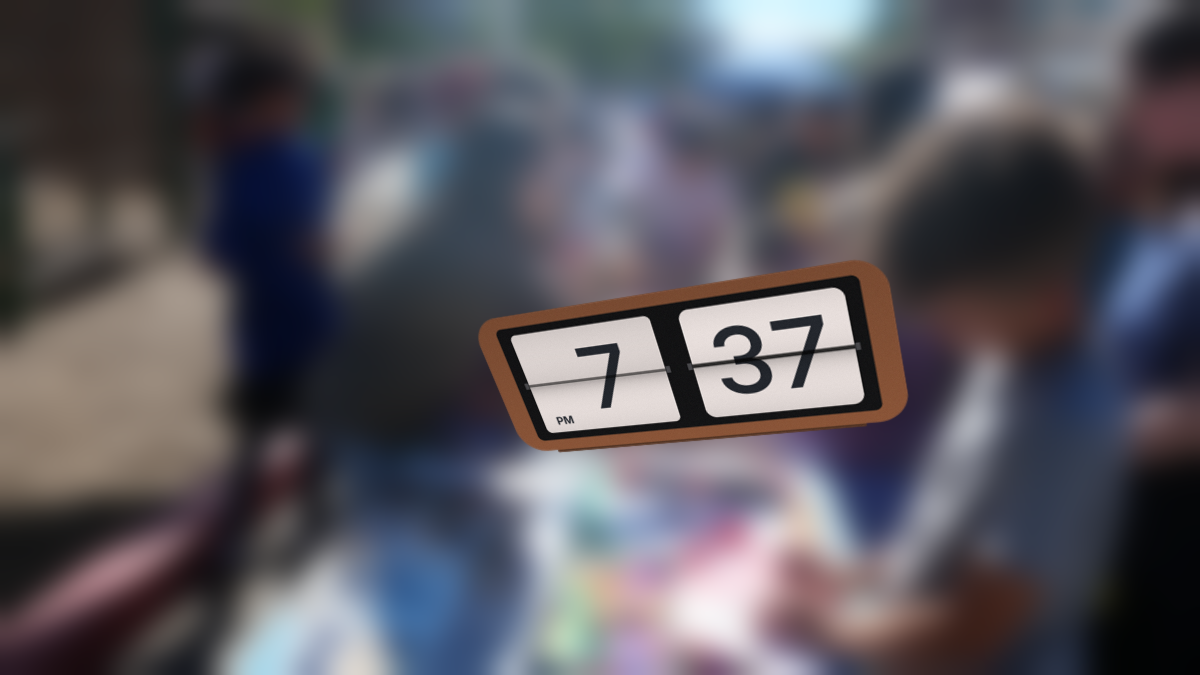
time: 7:37
